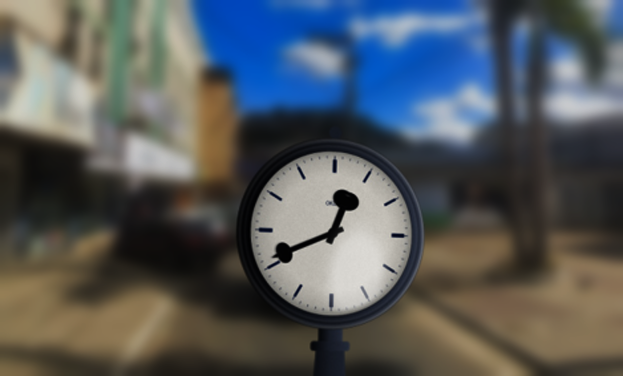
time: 12:41
